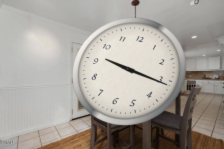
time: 9:16
